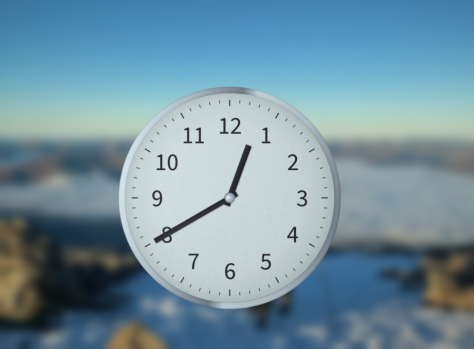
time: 12:40
